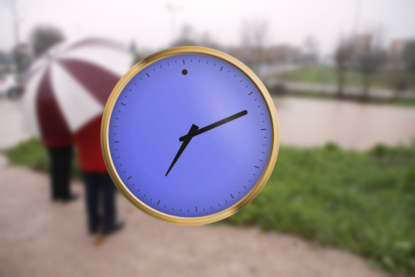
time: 7:12
